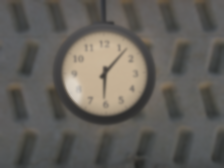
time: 6:07
